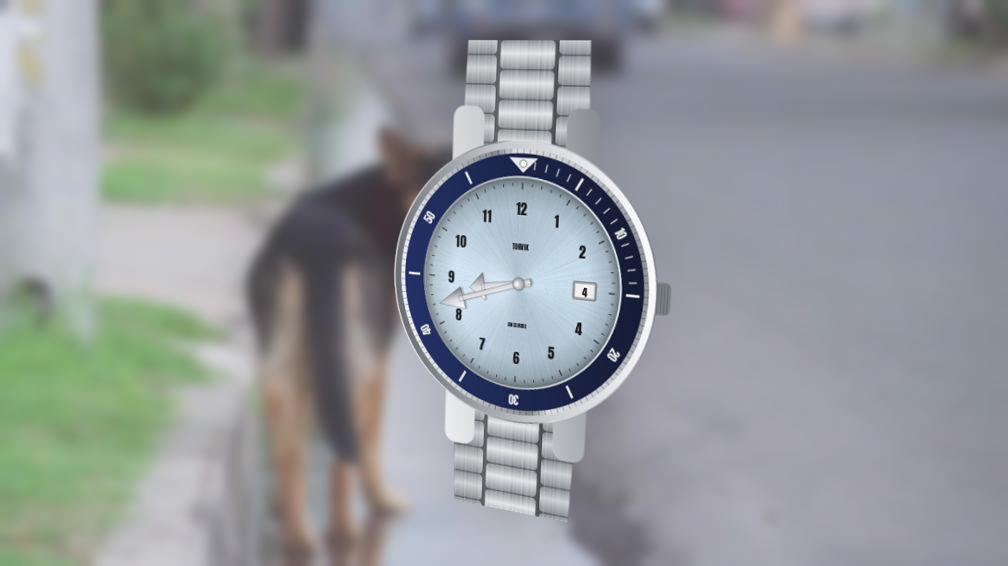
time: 8:42
